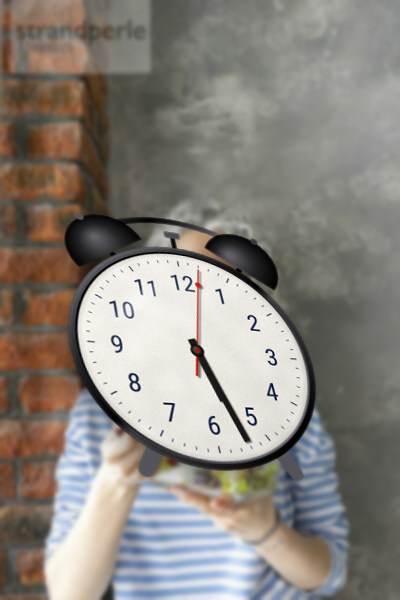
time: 5:27:02
